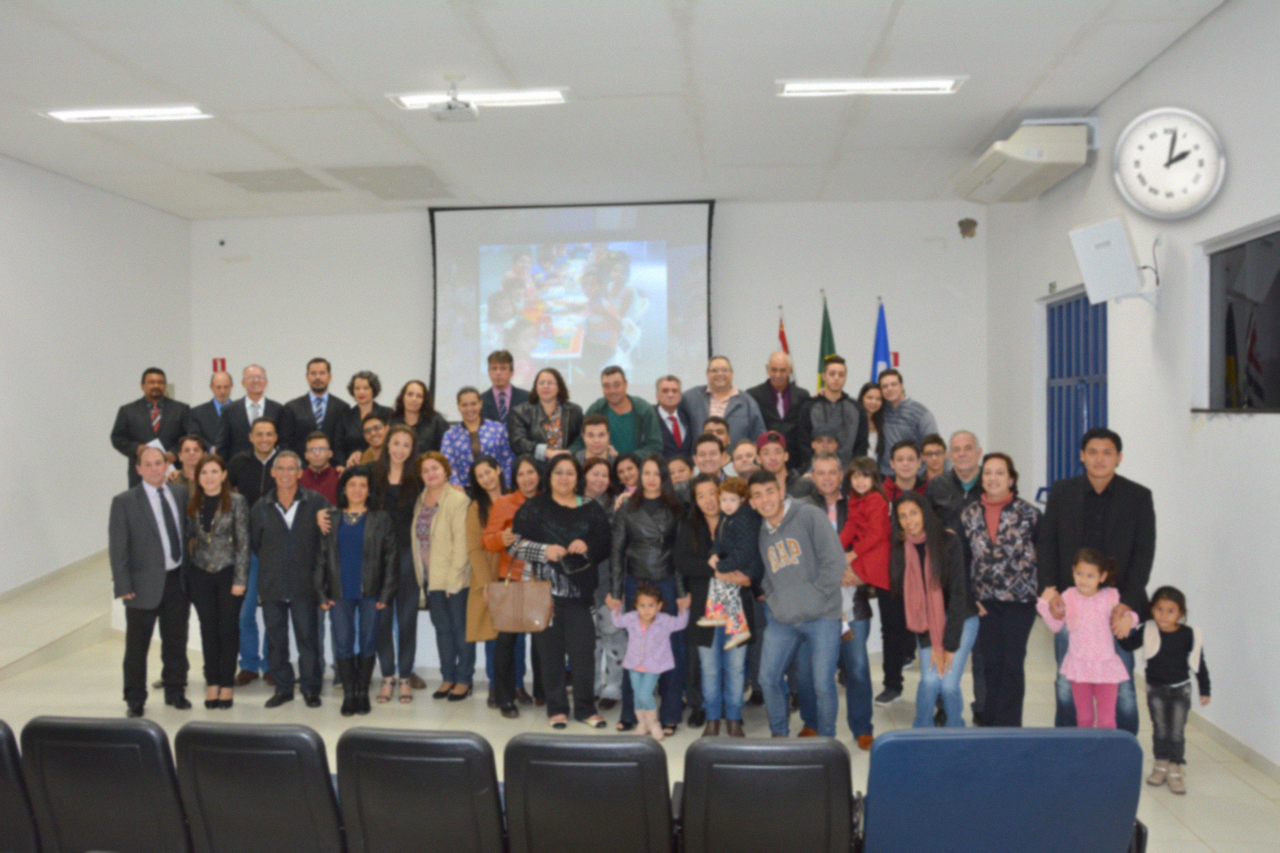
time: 2:02
